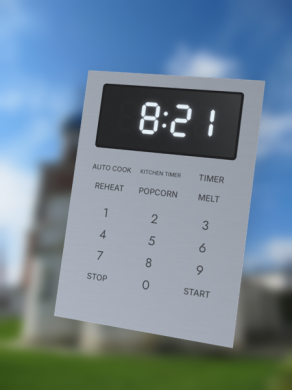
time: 8:21
